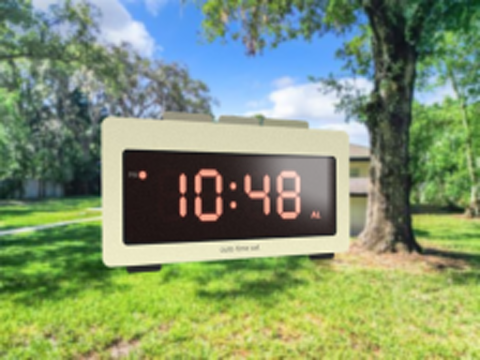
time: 10:48
